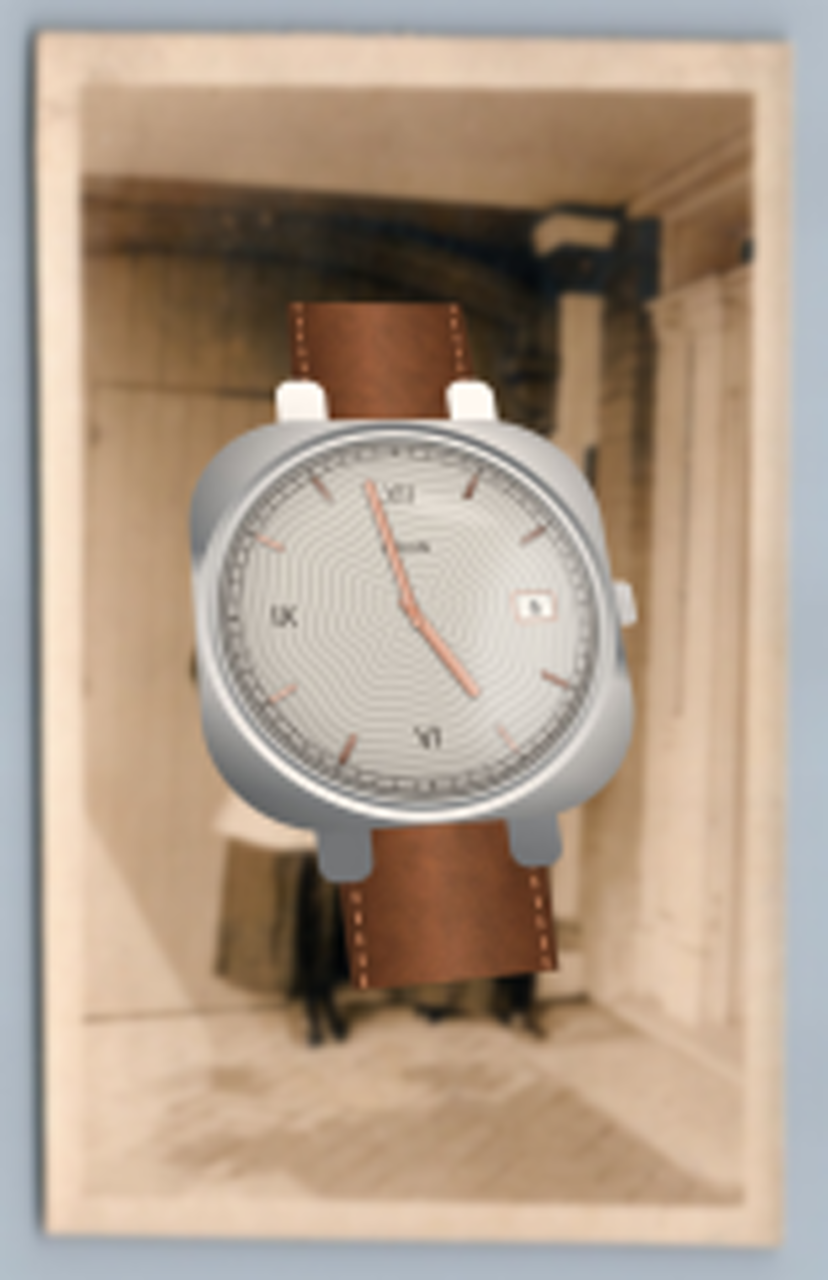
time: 4:58
